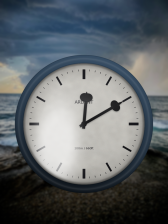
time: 12:10
